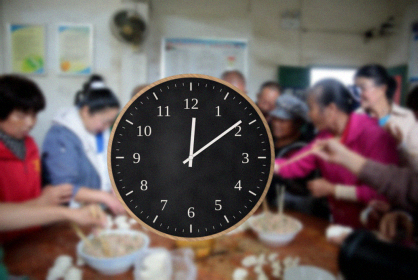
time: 12:09
